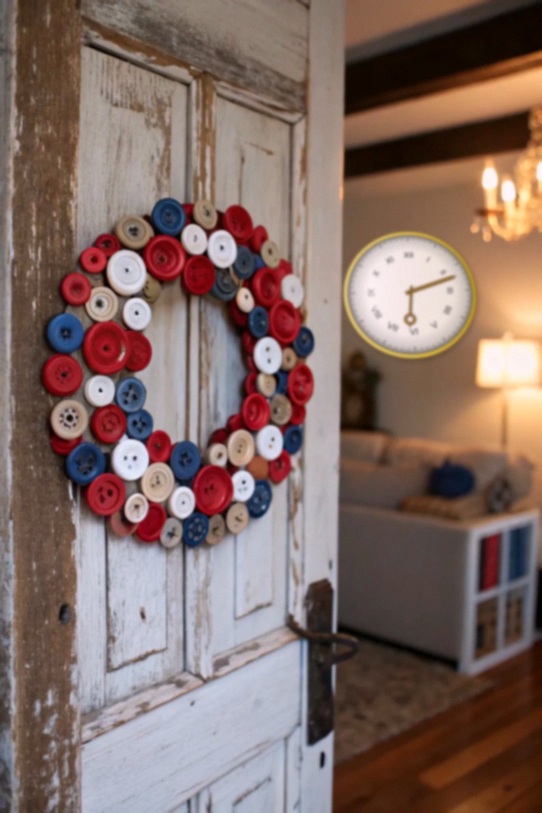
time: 6:12
